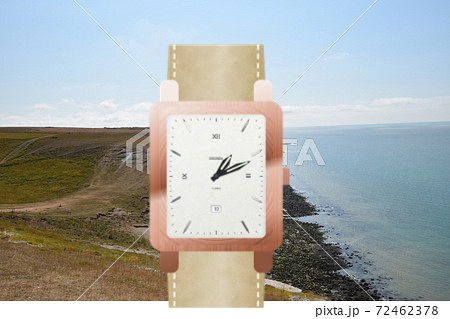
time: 1:11
